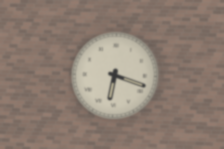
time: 6:18
